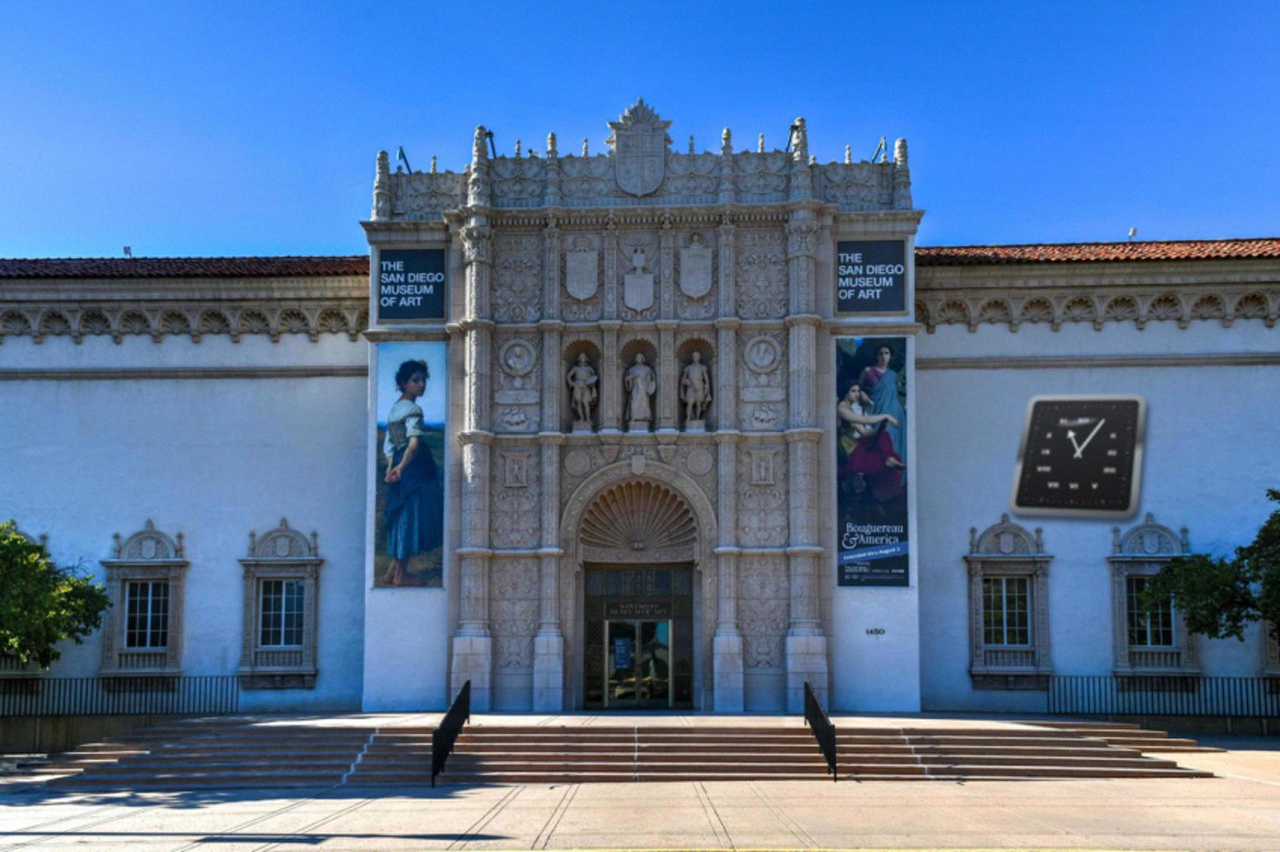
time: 11:05
